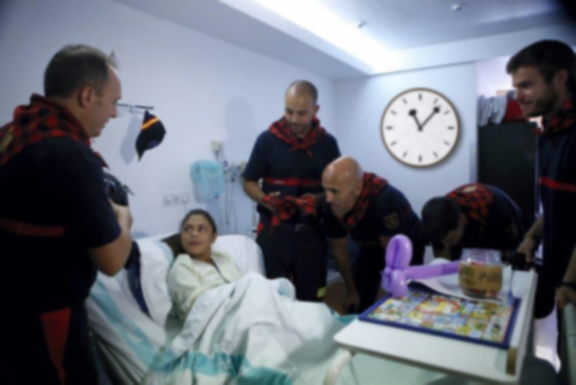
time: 11:07
